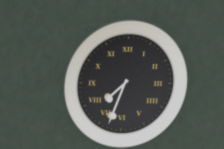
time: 7:33
